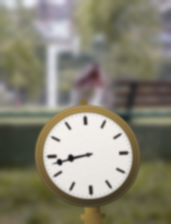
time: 8:43
